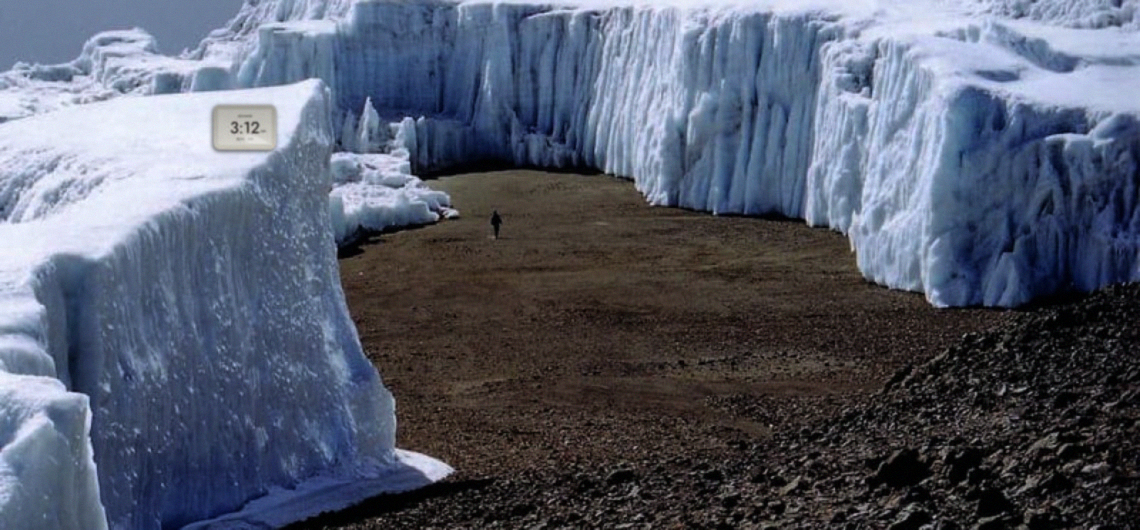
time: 3:12
